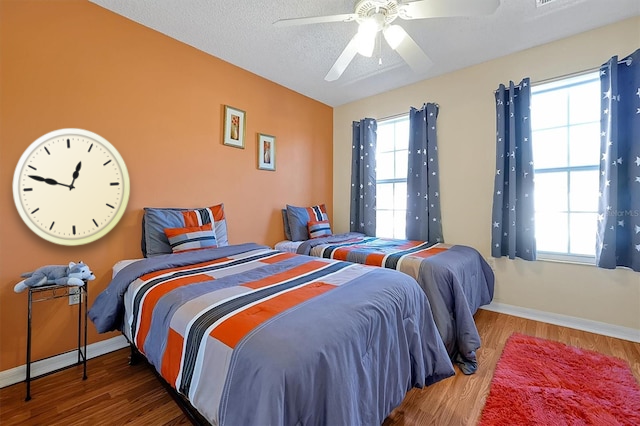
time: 12:48
